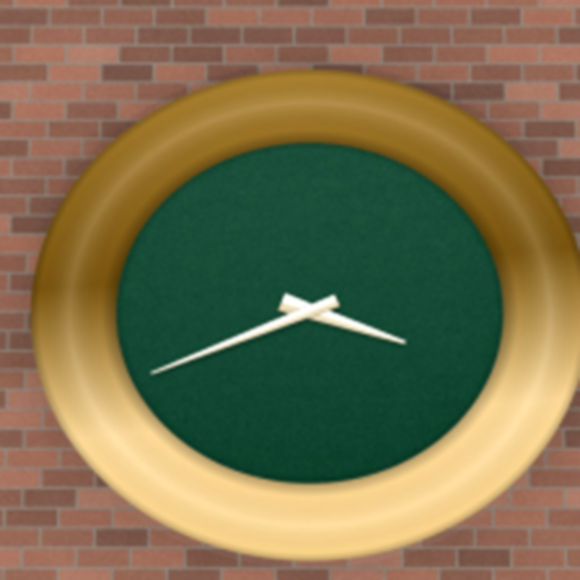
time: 3:41
